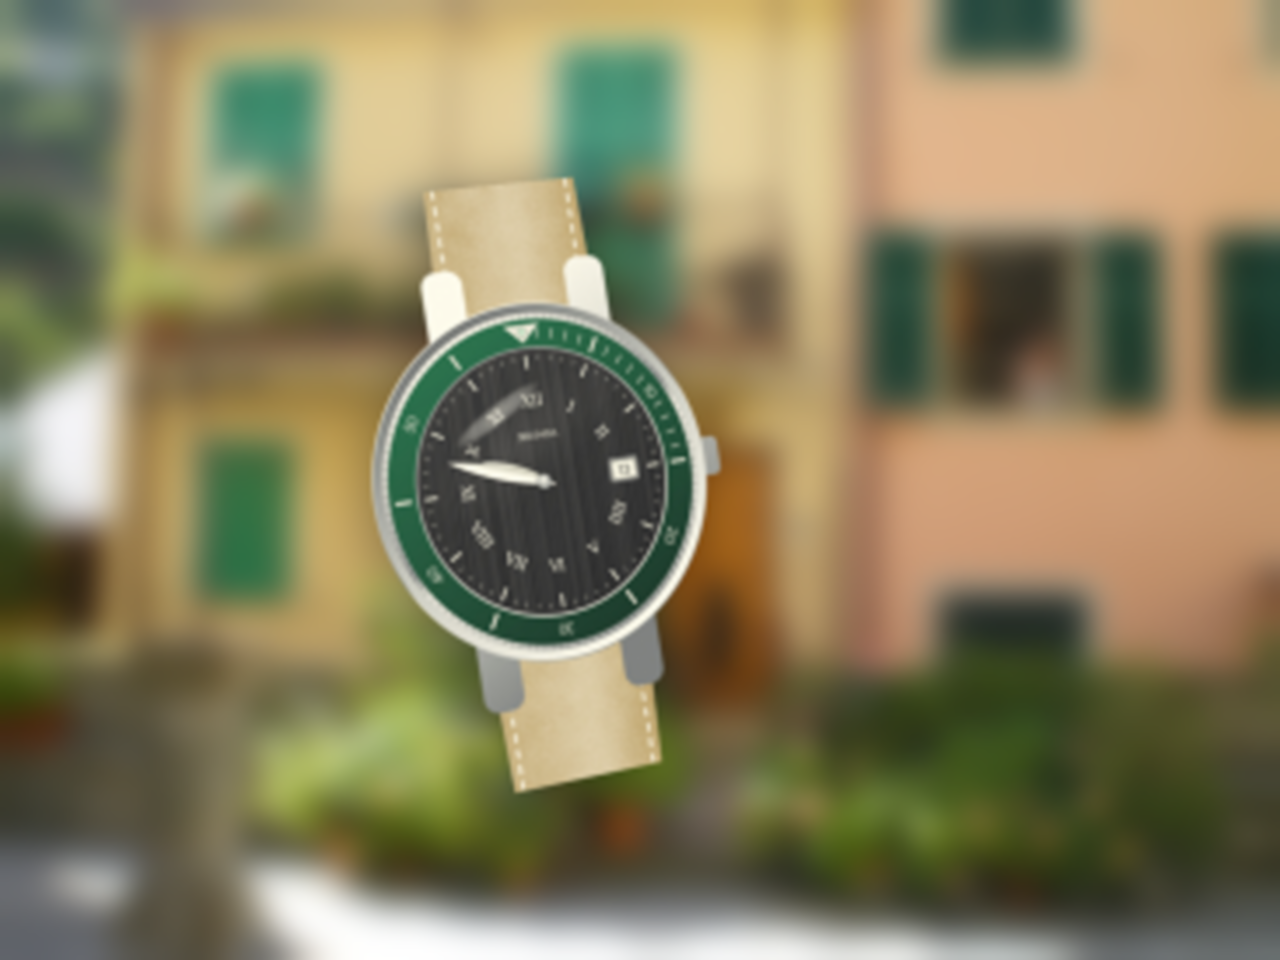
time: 9:48
